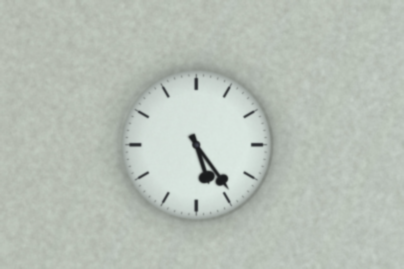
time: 5:24
